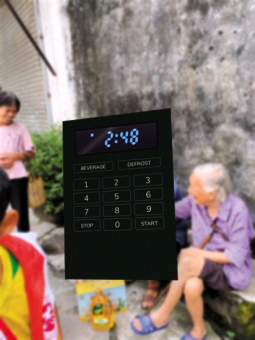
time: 2:48
